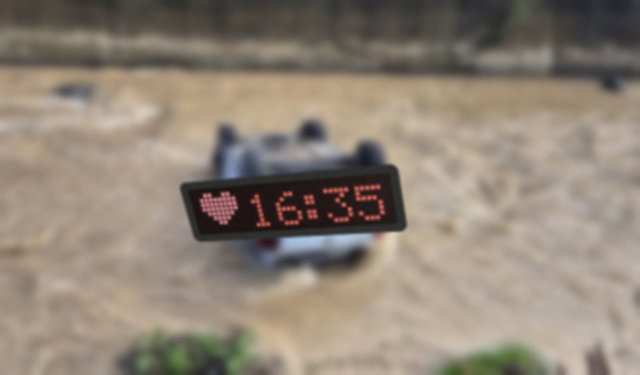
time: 16:35
